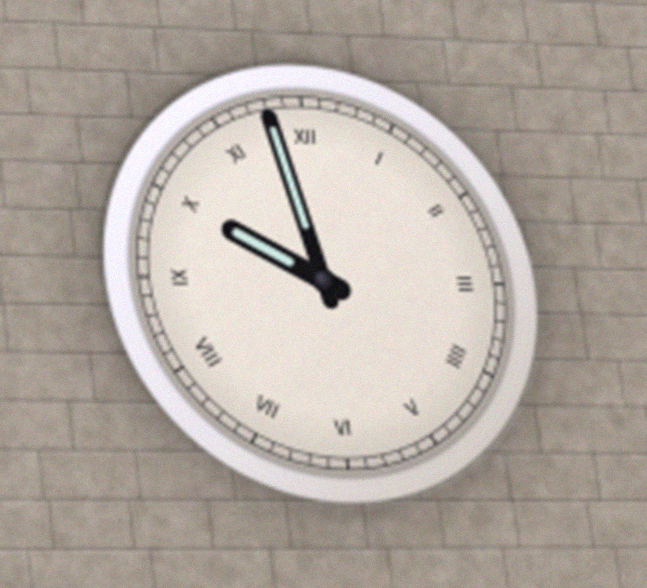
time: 9:58
